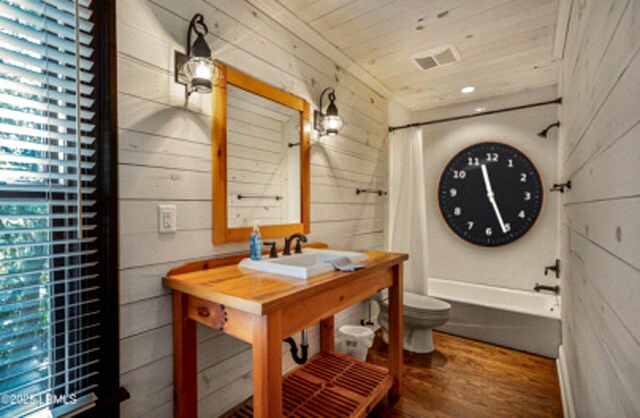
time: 11:26
